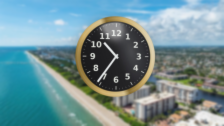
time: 10:36
